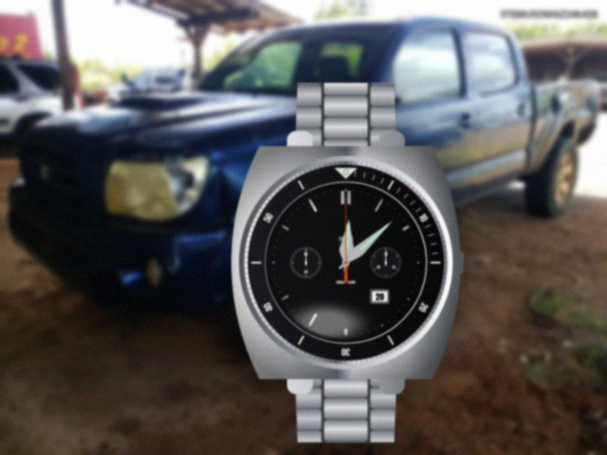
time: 12:08
